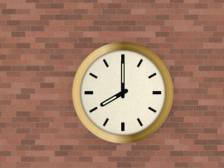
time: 8:00
